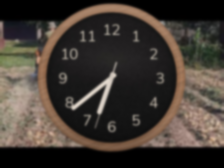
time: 6:38:33
